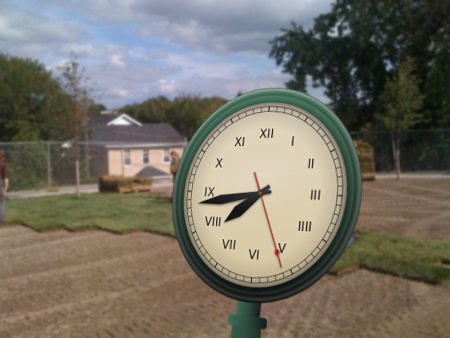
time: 7:43:26
